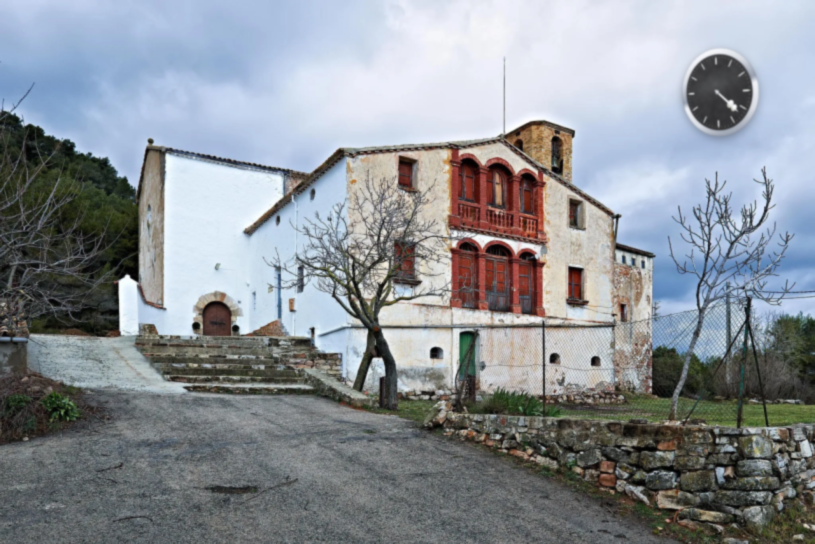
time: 4:22
